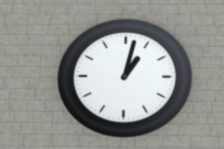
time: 1:02
